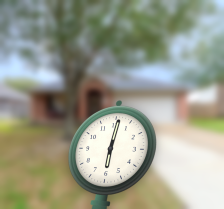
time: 6:01
